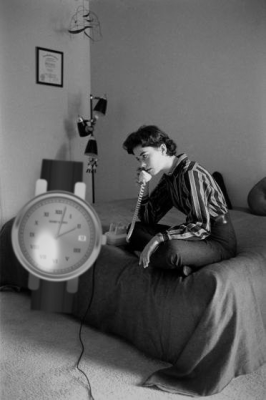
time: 2:02
